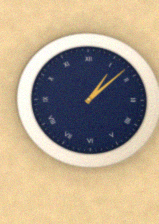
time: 1:08
